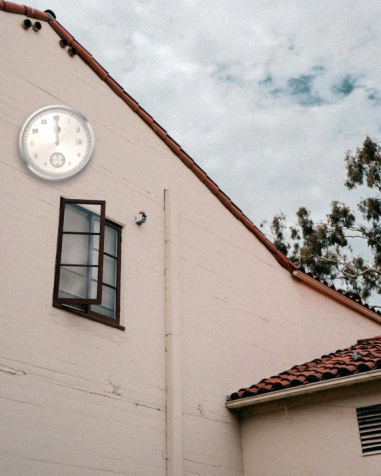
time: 12:00
